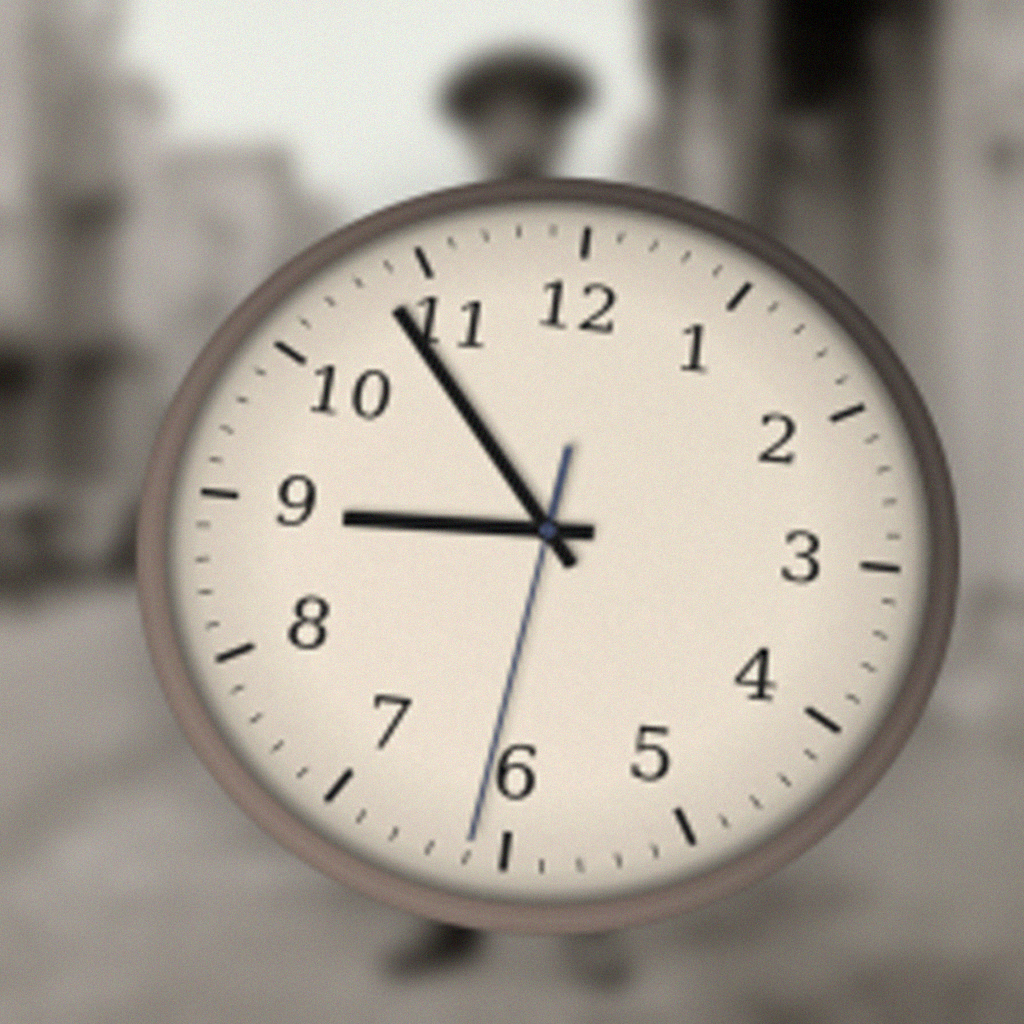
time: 8:53:31
